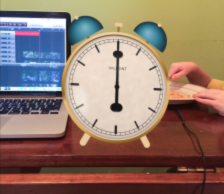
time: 6:00
